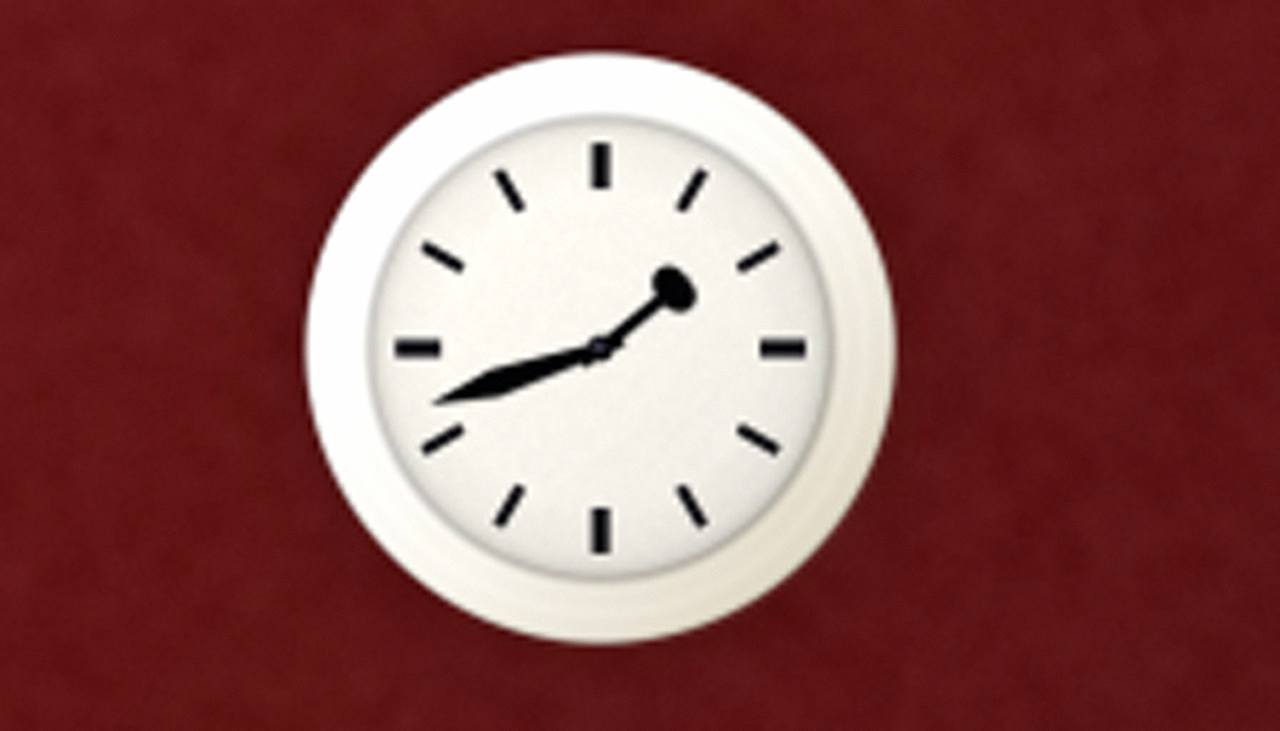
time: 1:42
